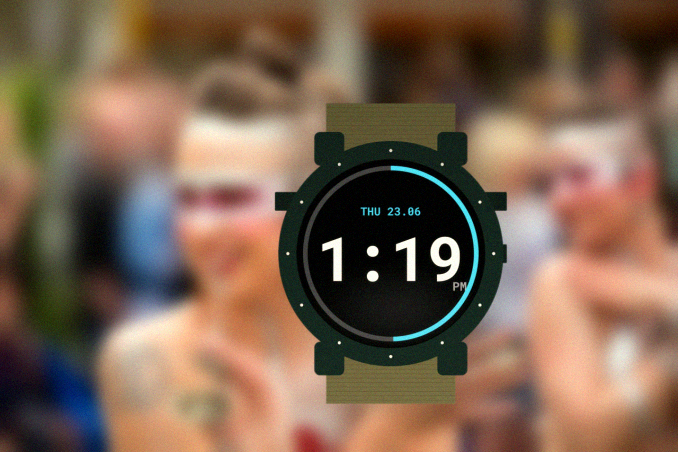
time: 1:19
